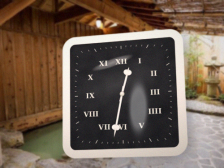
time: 12:32
